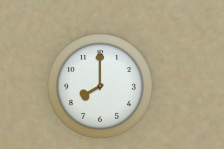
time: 8:00
